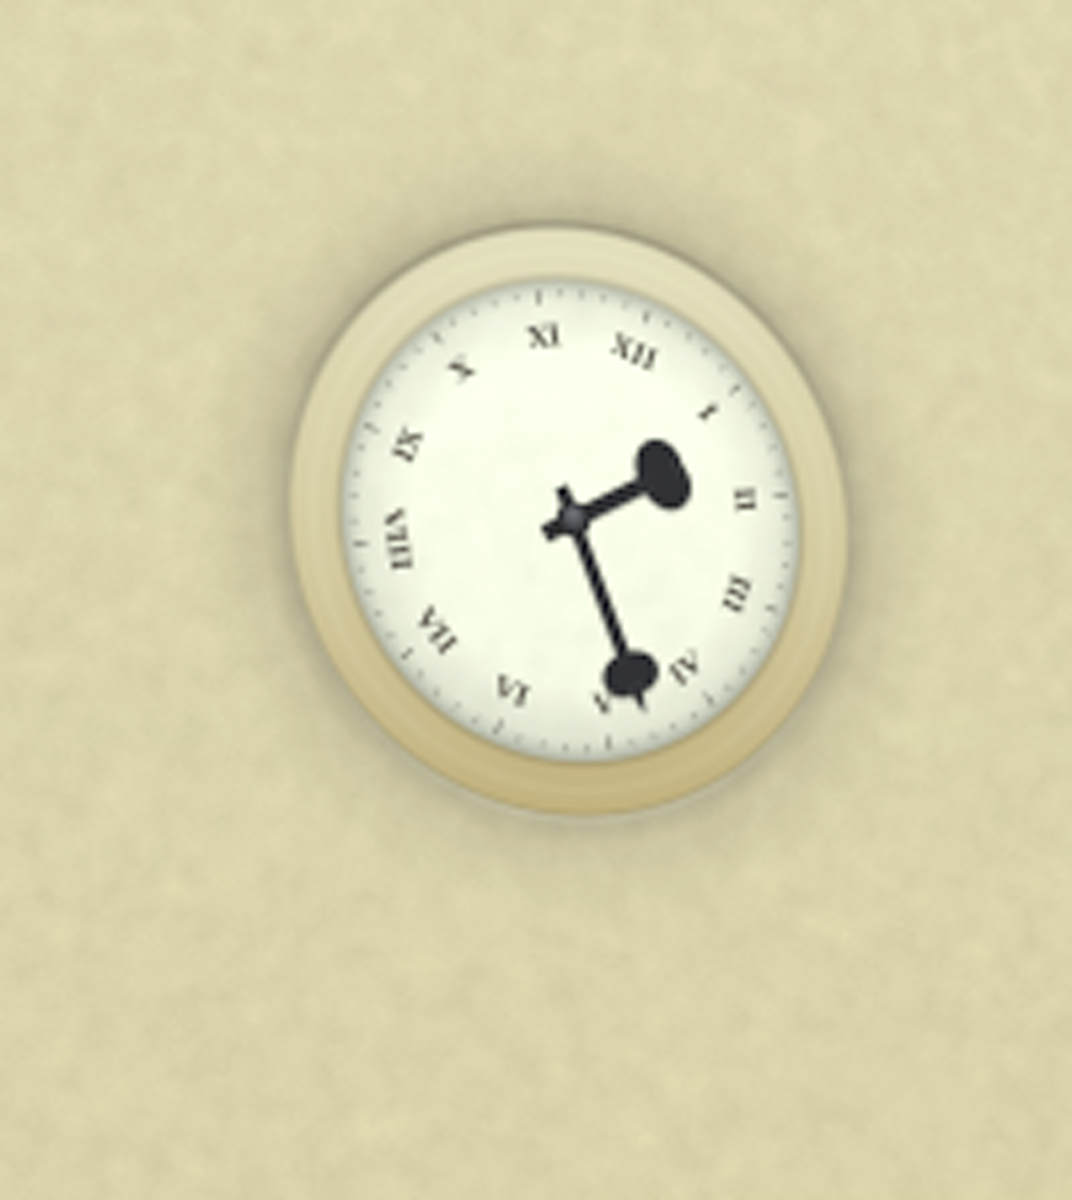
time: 1:23
